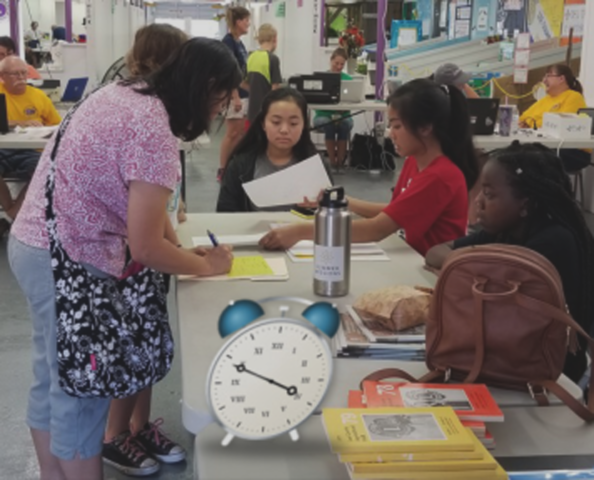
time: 3:49
